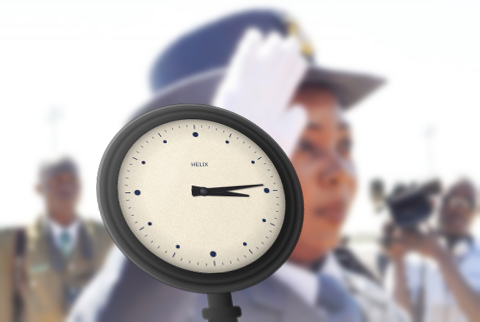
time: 3:14
